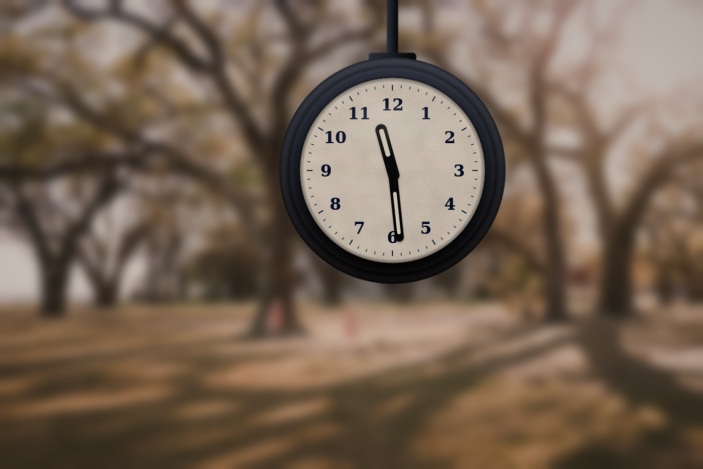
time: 11:29
